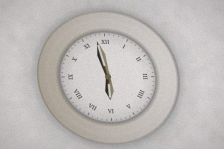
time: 5:58
